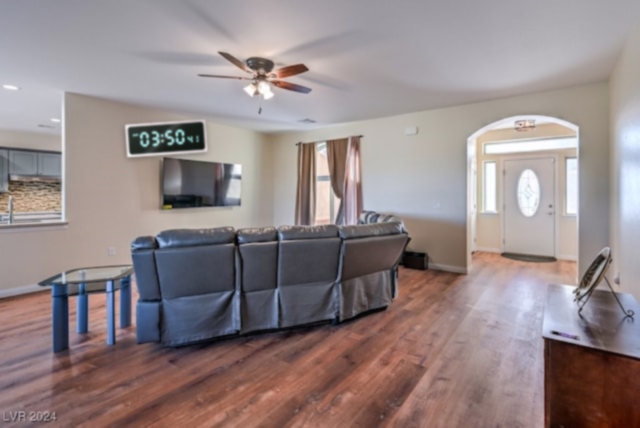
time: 3:50
